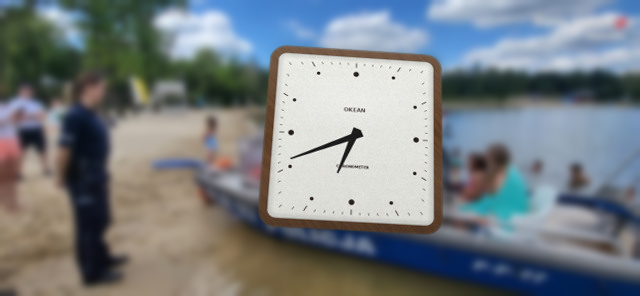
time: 6:41
